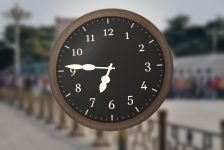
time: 6:46
